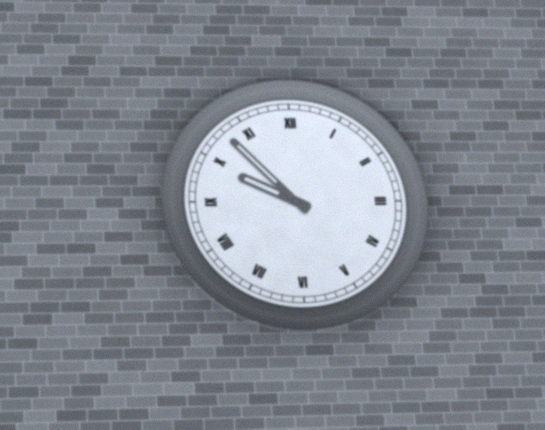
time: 9:53
